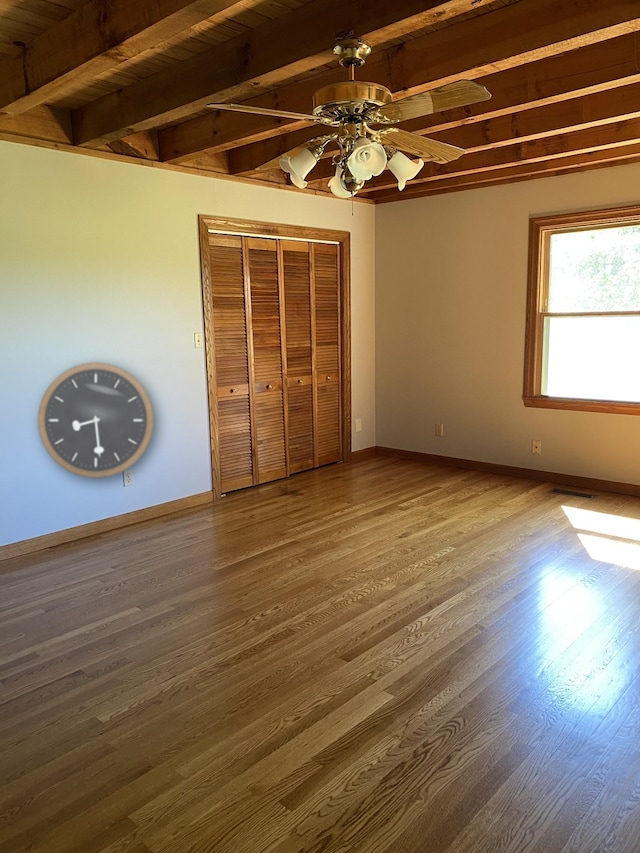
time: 8:29
